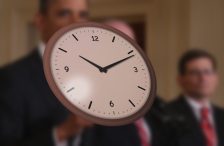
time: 10:11
